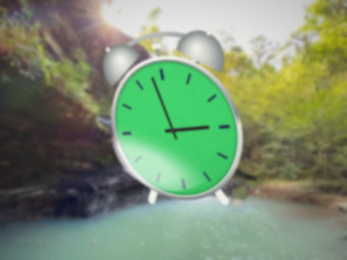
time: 2:58
